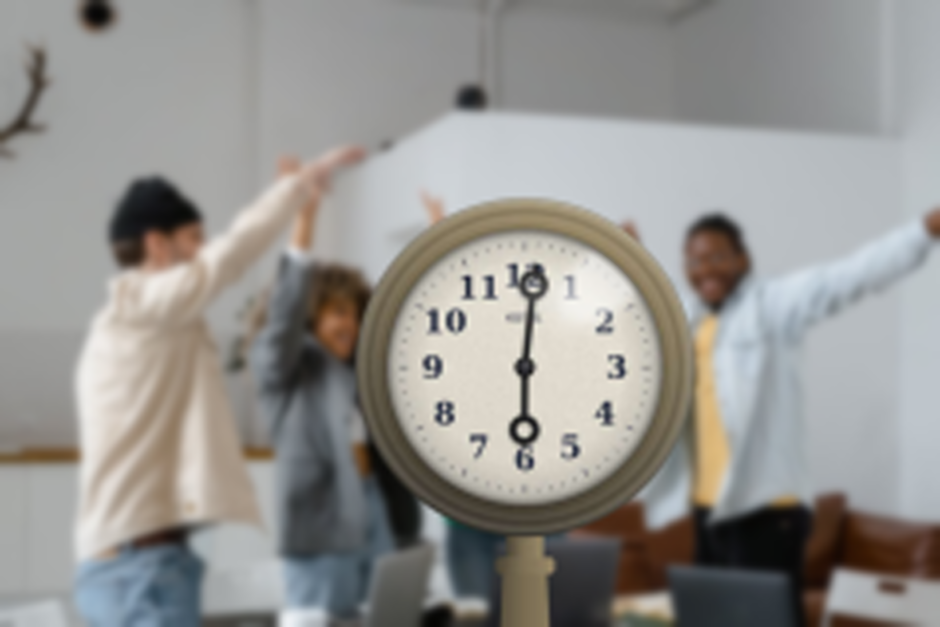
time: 6:01
